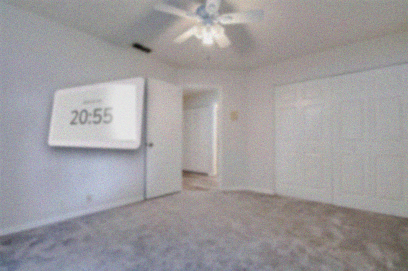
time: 20:55
